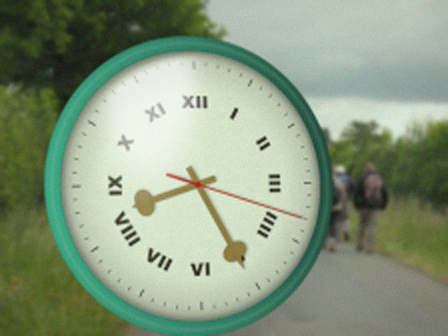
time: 8:25:18
